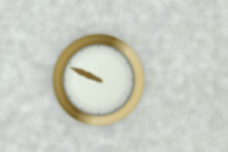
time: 9:49
